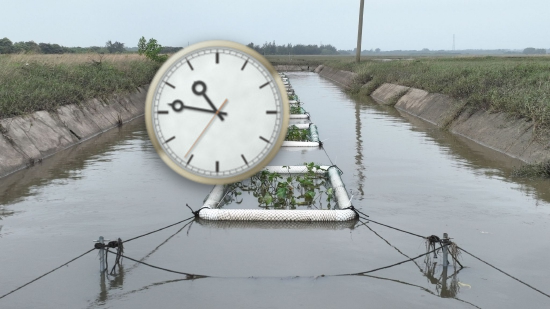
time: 10:46:36
